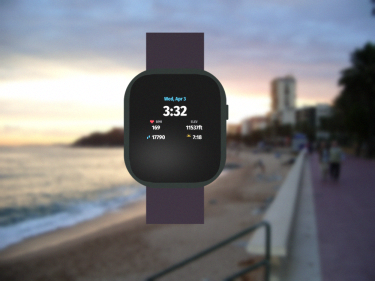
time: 3:32
